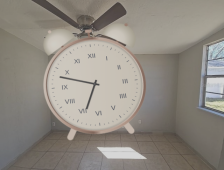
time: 6:48
